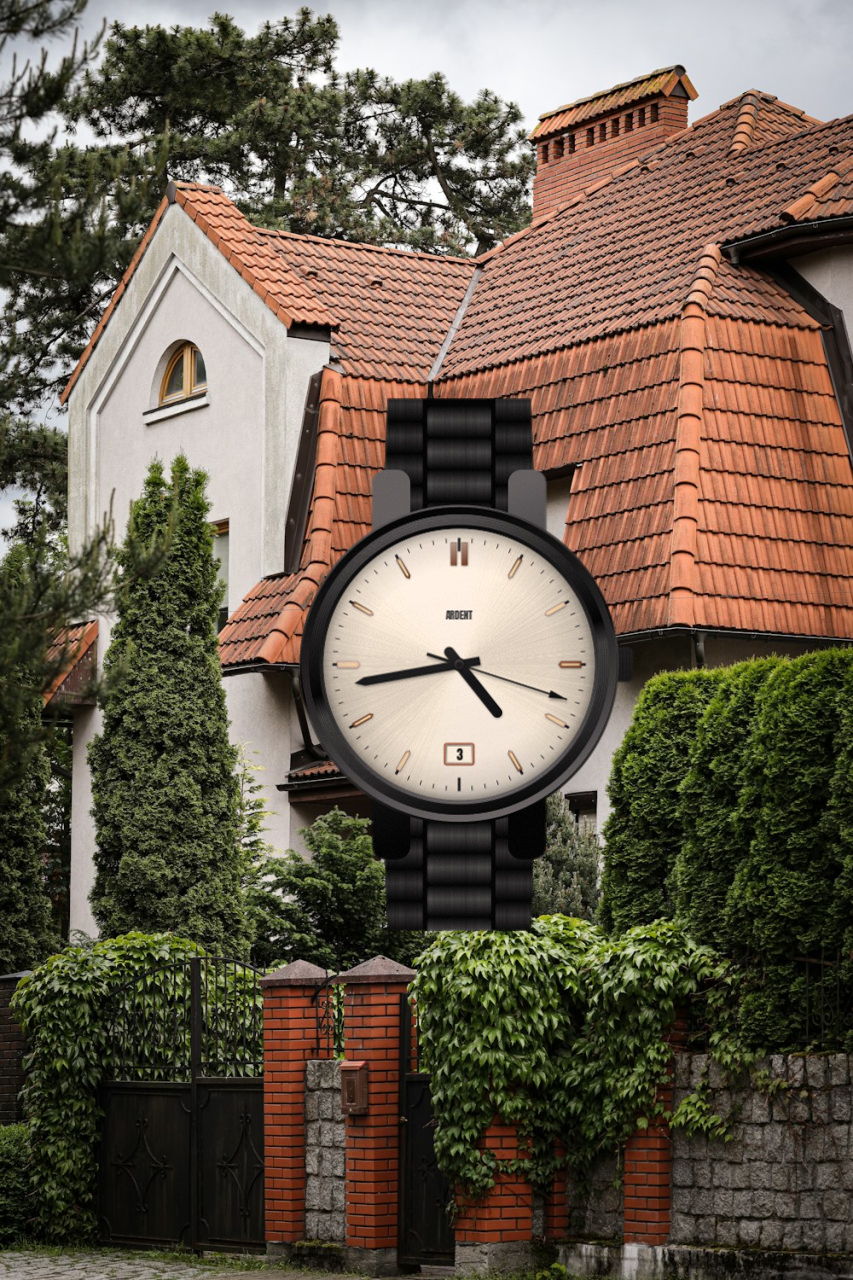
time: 4:43:18
